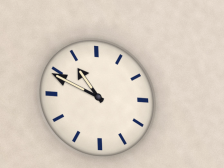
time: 10:49
